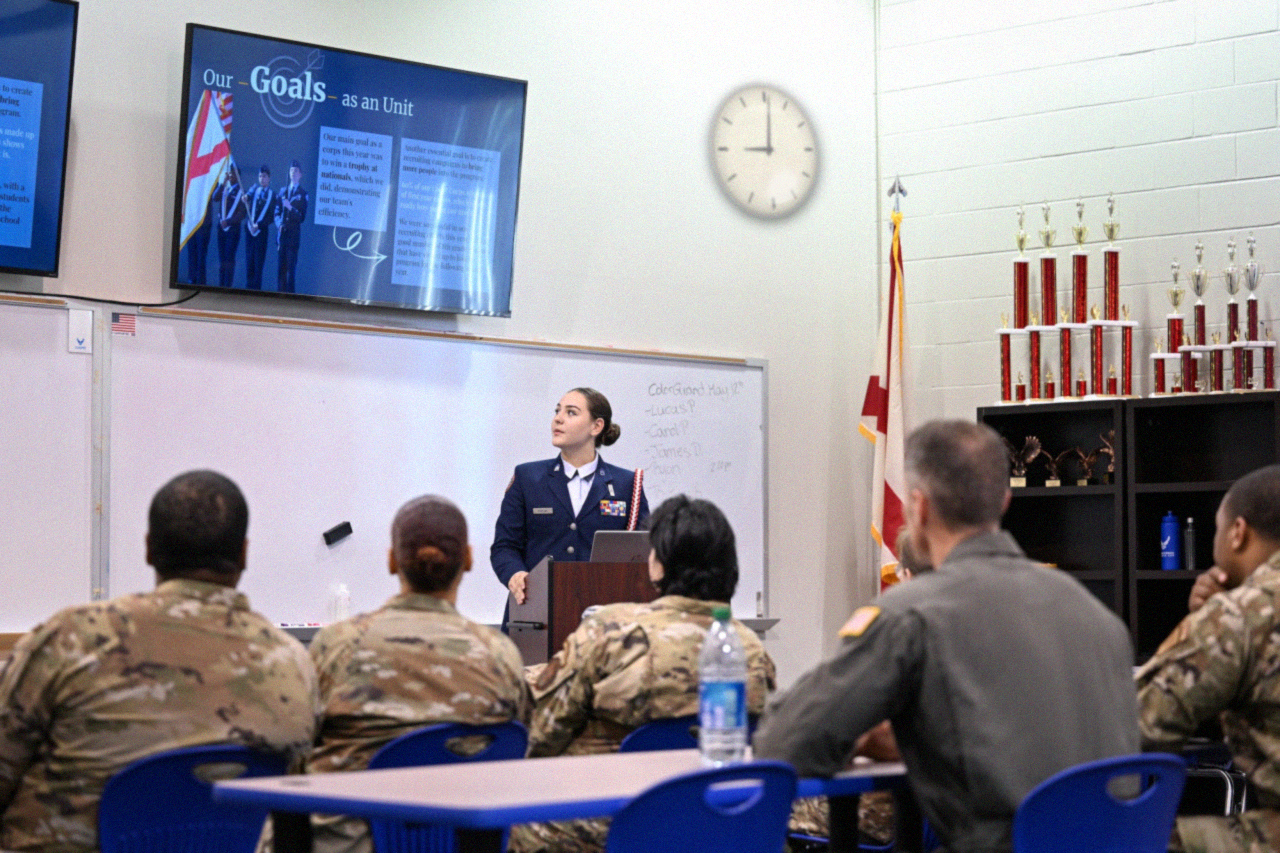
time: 9:01
